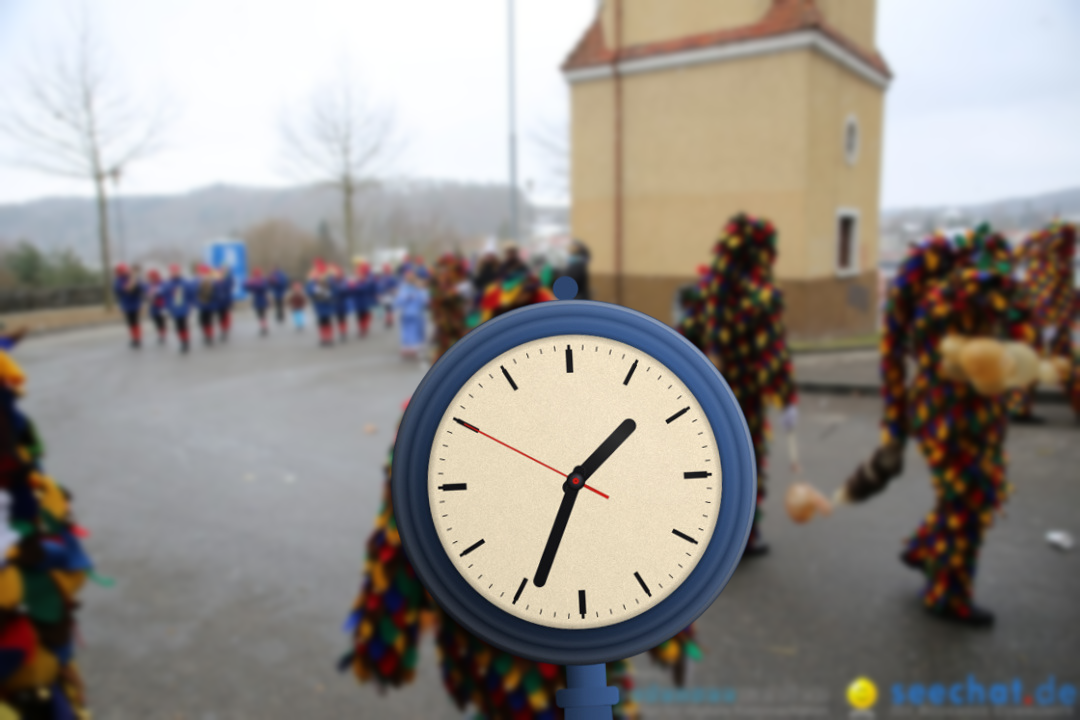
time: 1:33:50
